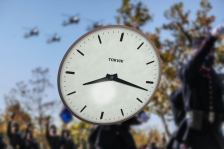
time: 8:17
